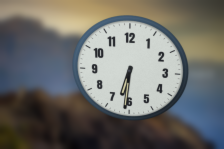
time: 6:31
